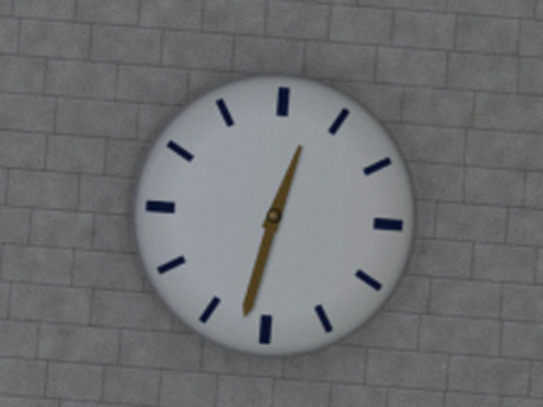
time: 12:32
